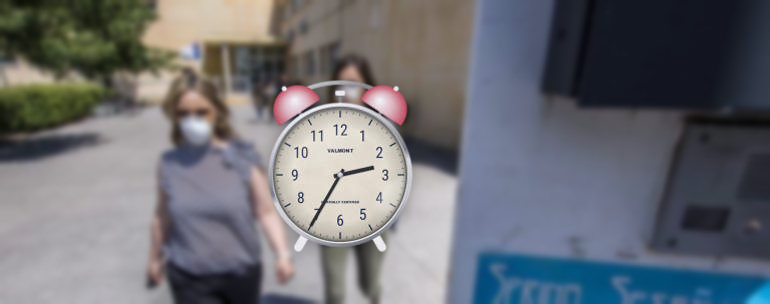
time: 2:35
